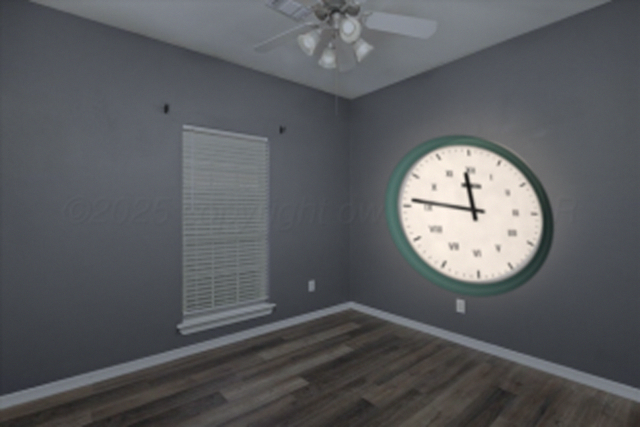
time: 11:46
